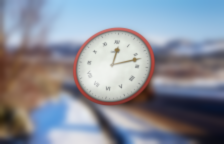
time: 12:12
